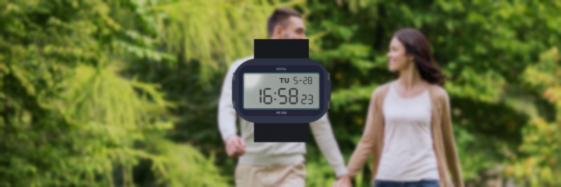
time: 16:58:23
